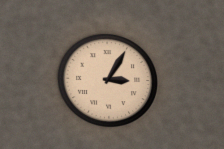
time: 3:05
